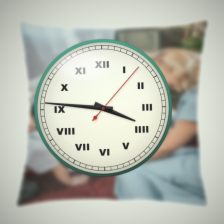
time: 3:46:07
